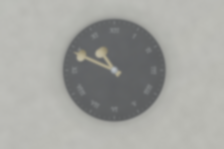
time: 10:49
